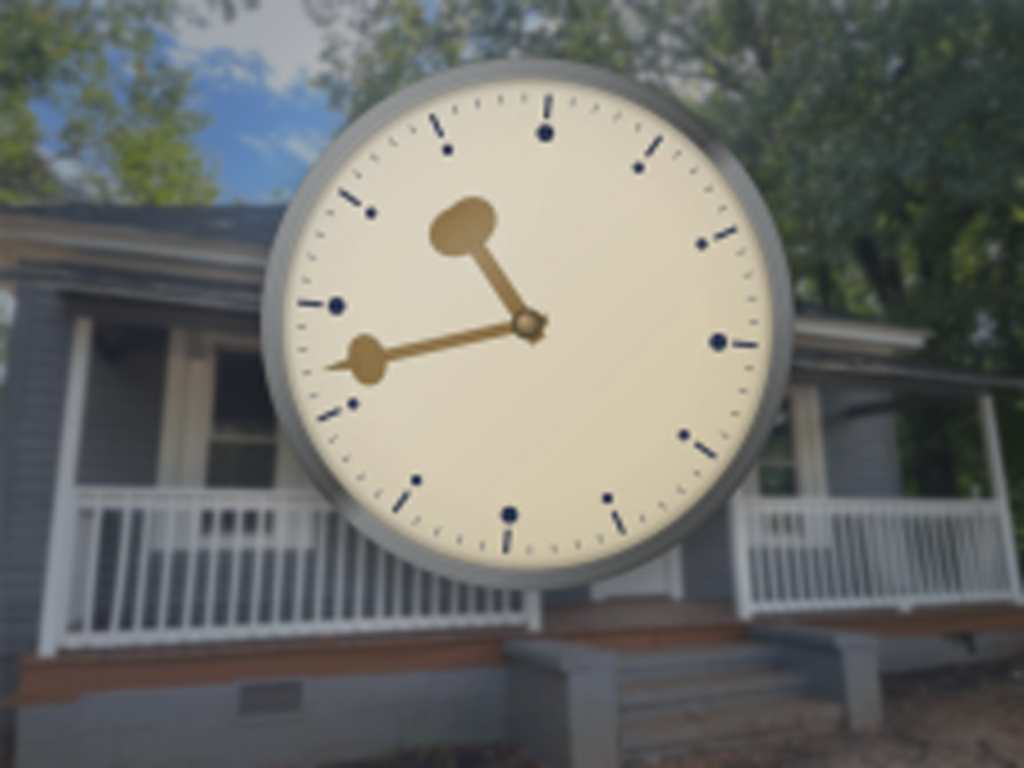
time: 10:42
